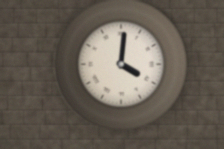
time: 4:01
